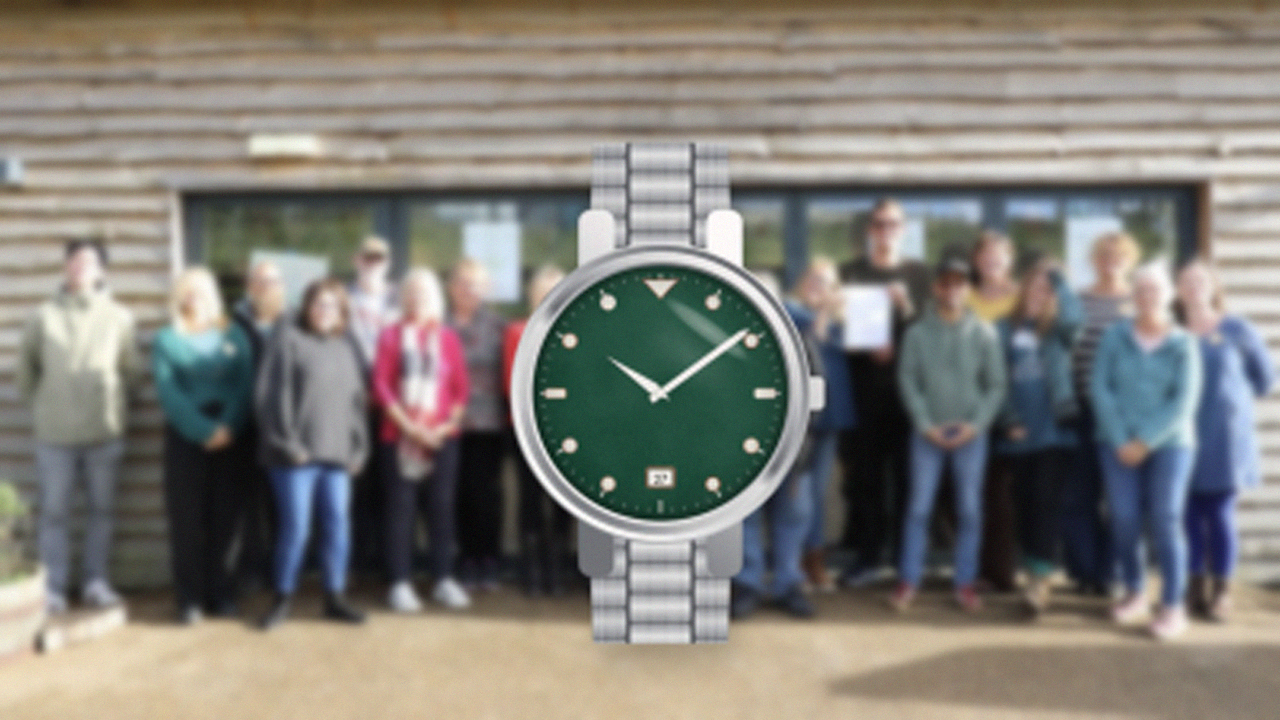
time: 10:09
